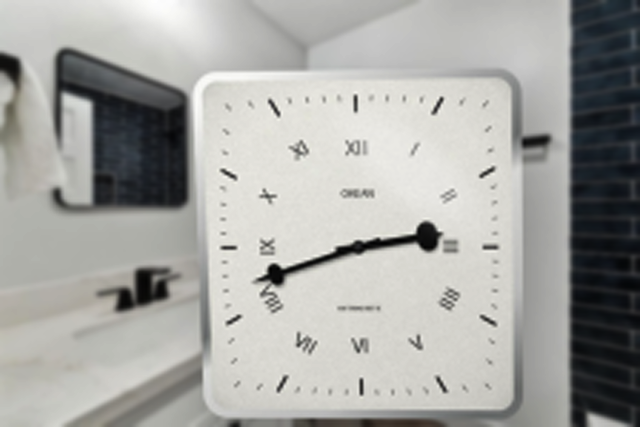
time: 2:42
